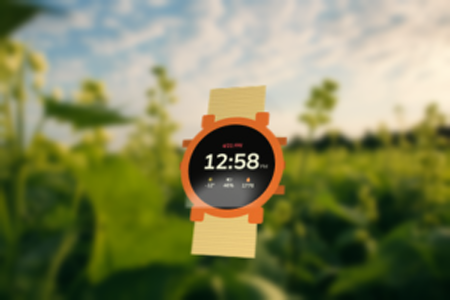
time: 12:58
